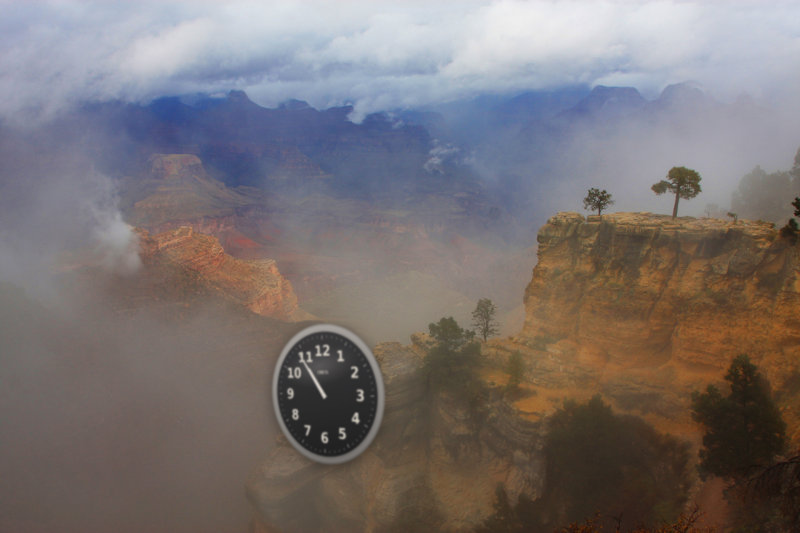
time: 10:54
